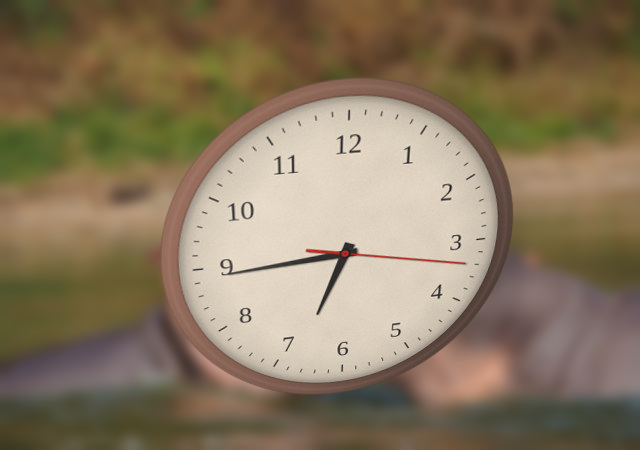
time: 6:44:17
